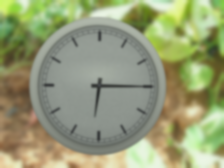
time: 6:15
